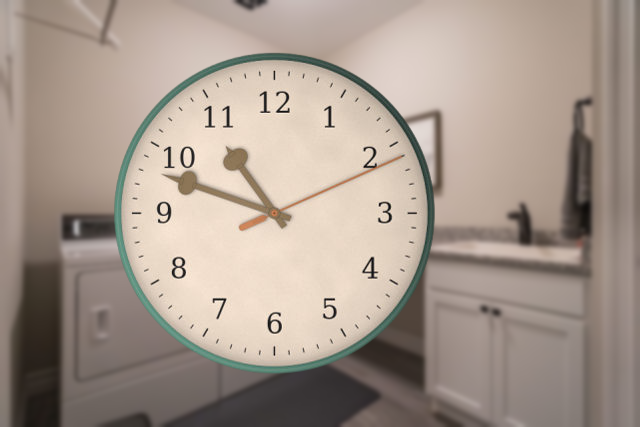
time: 10:48:11
